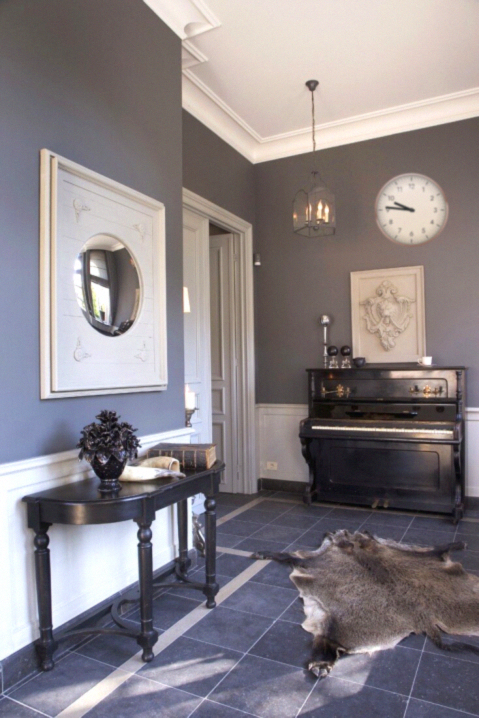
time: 9:46
